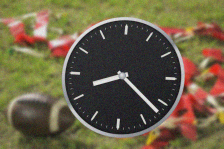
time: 8:22
